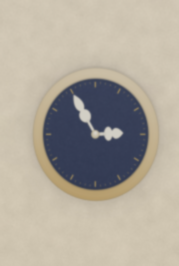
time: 2:55
